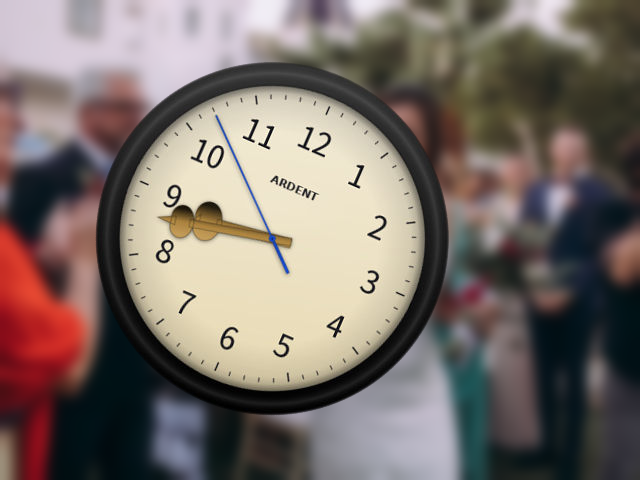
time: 8:42:52
